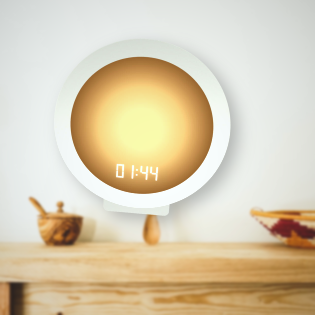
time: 1:44
